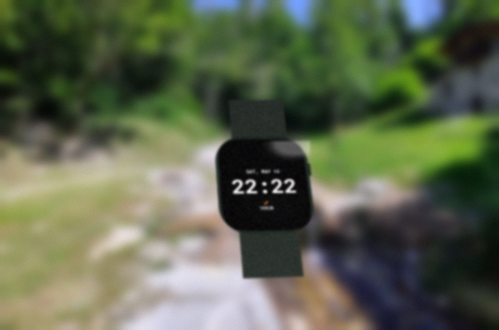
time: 22:22
